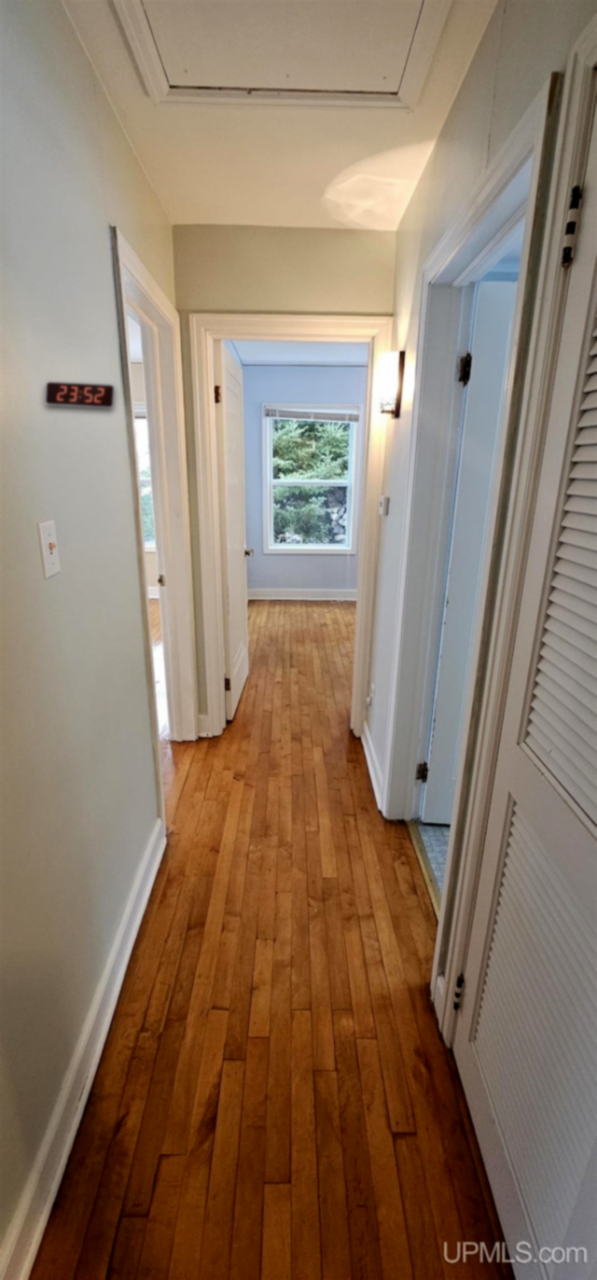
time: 23:52
